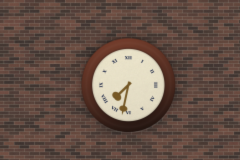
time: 7:32
